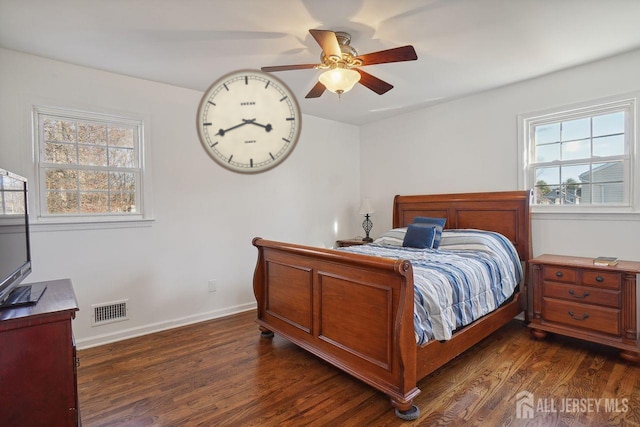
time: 3:42
